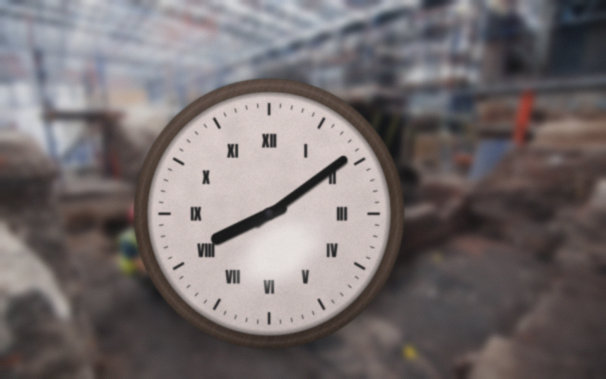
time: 8:09
